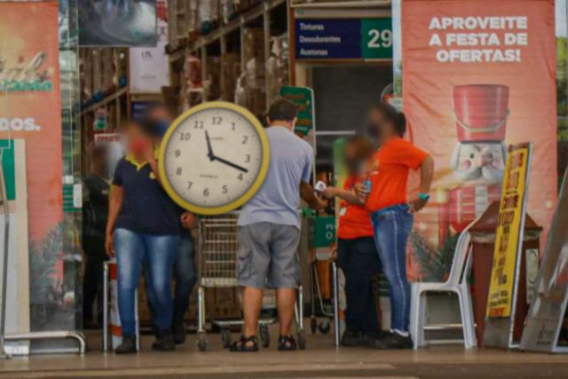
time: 11:18
